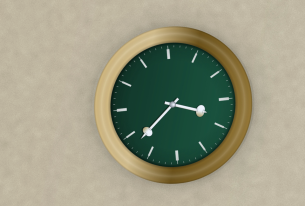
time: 3:38
